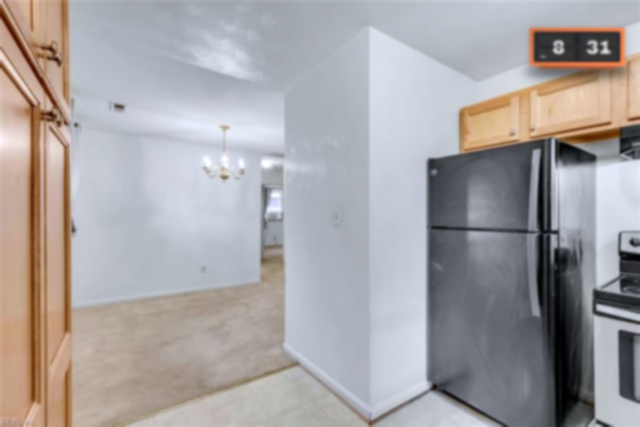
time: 8:31
